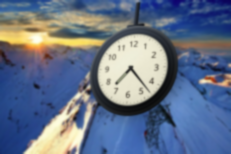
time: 7:23
